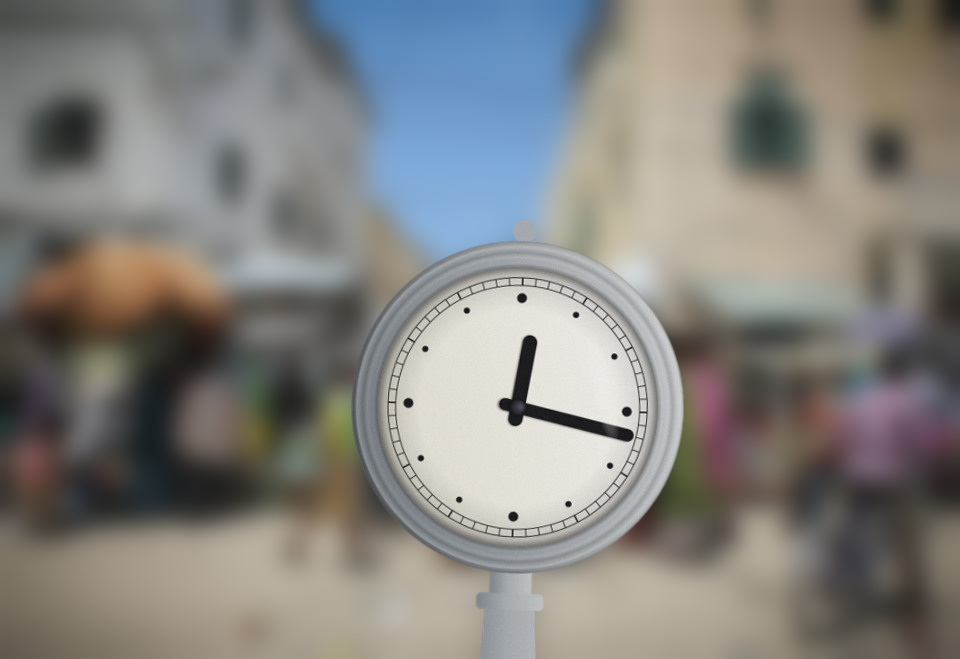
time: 12:17
